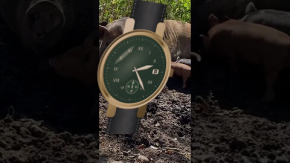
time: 2:24
